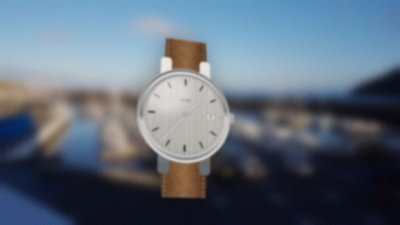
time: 1:37
